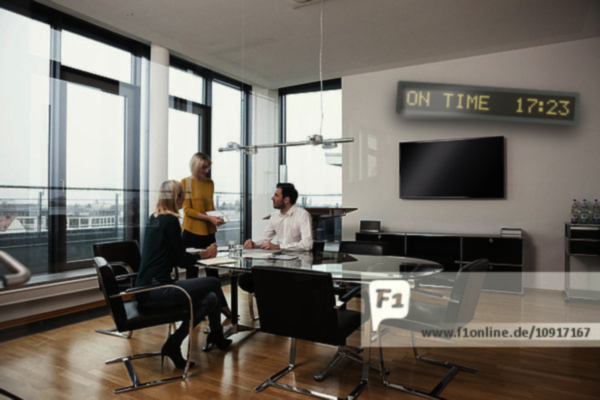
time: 17:23
